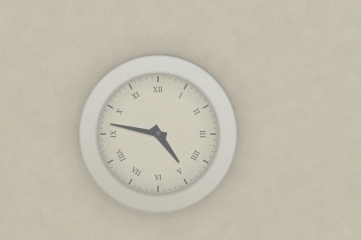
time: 4:47
